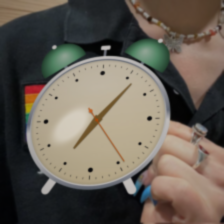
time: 7:06:24
